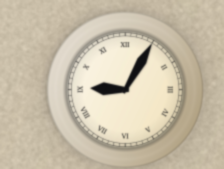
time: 9:05
